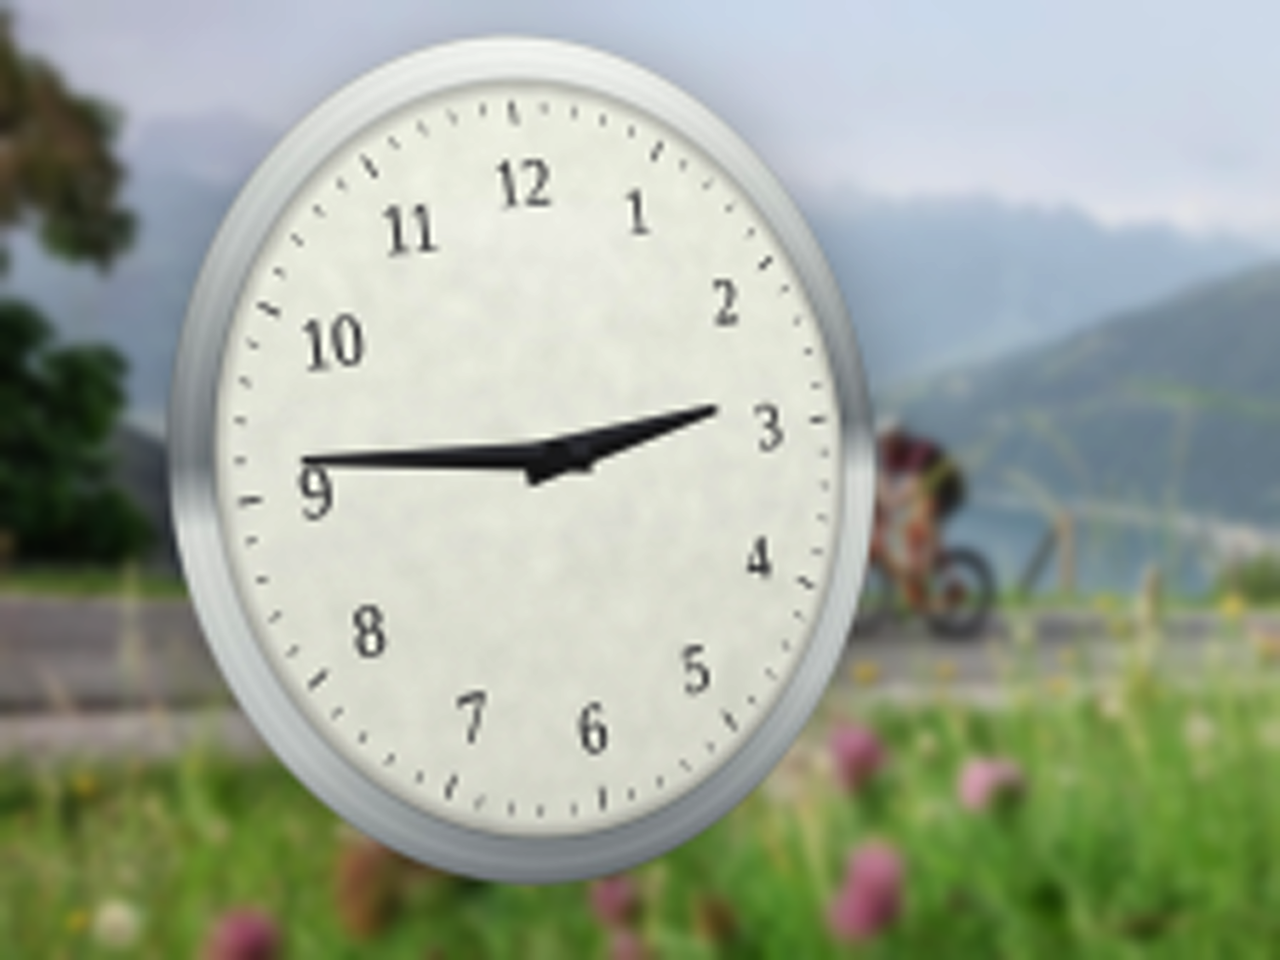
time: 2:46
